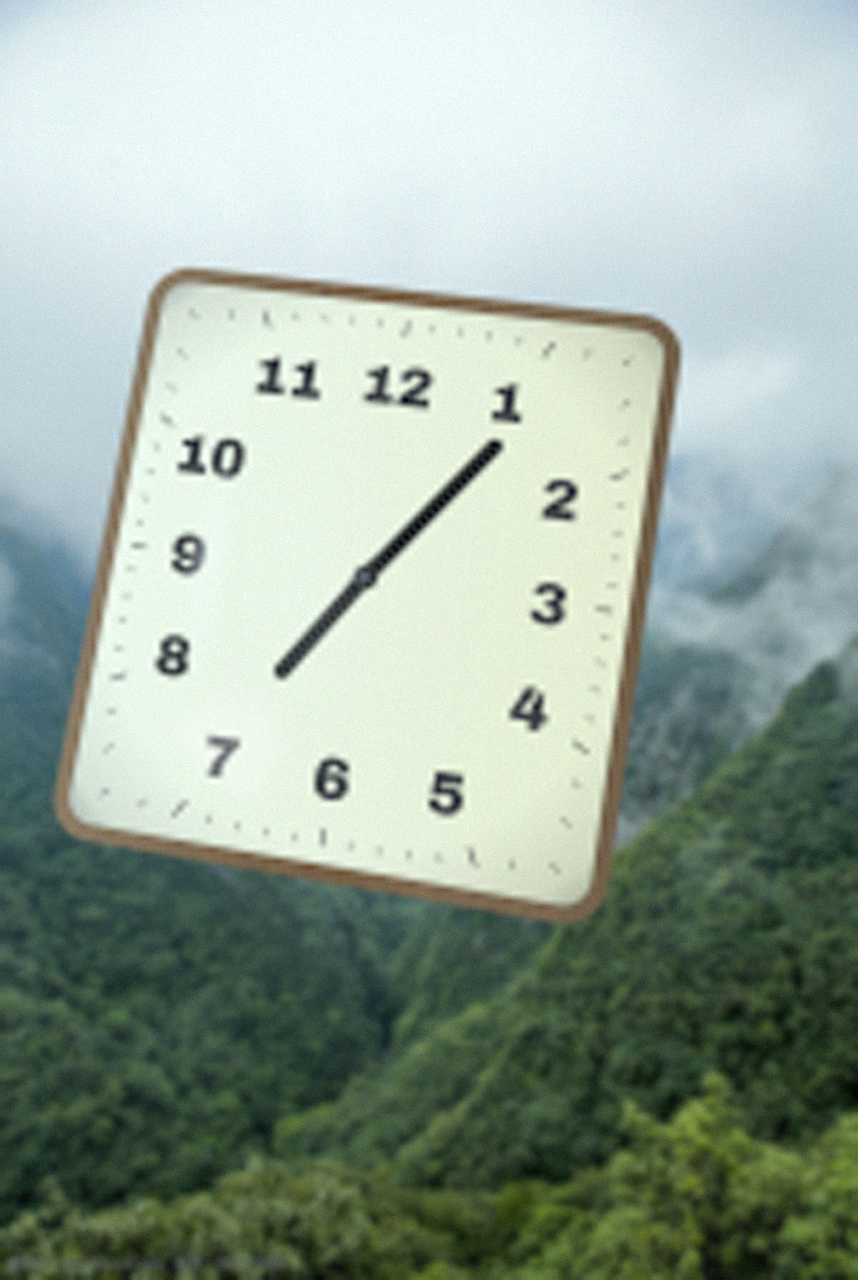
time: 7:06
